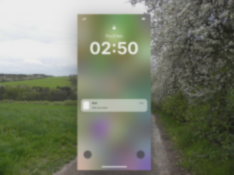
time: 2:50
